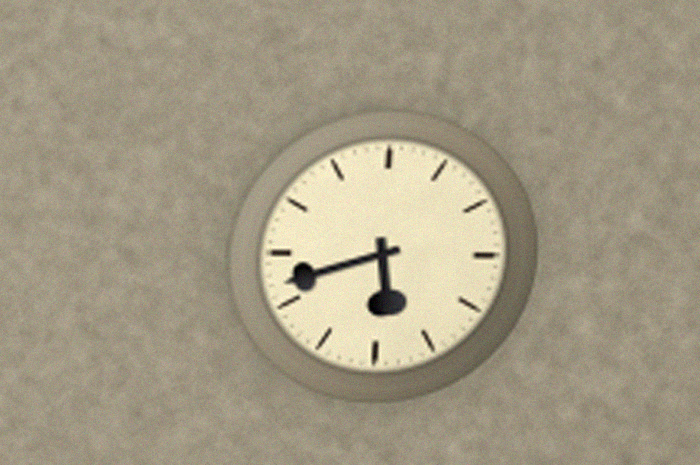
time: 5:42
